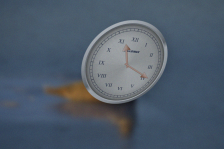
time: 11:19
